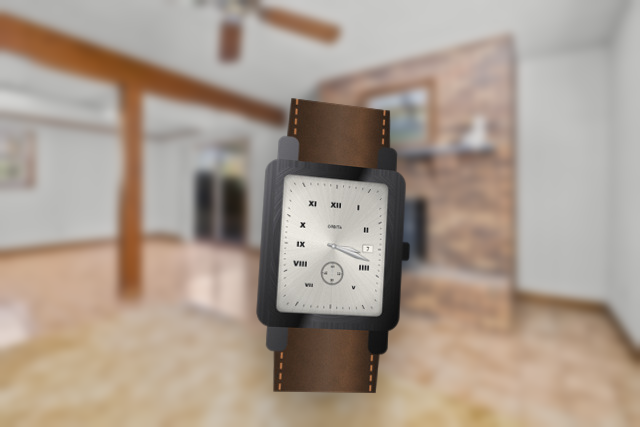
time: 3:18
